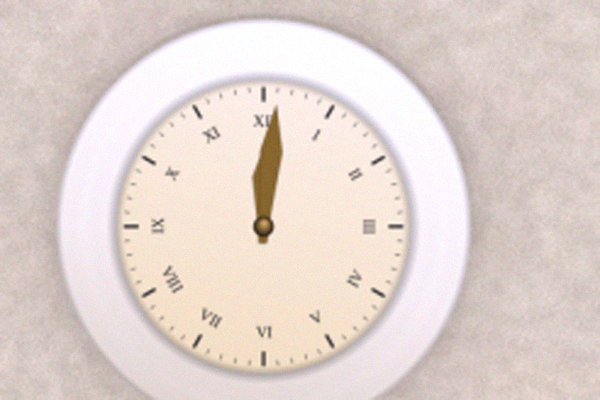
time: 12:01
